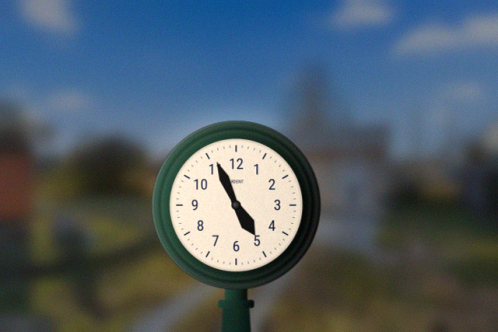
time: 4:56
